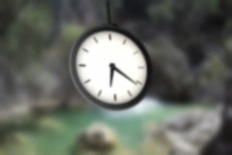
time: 6:21
